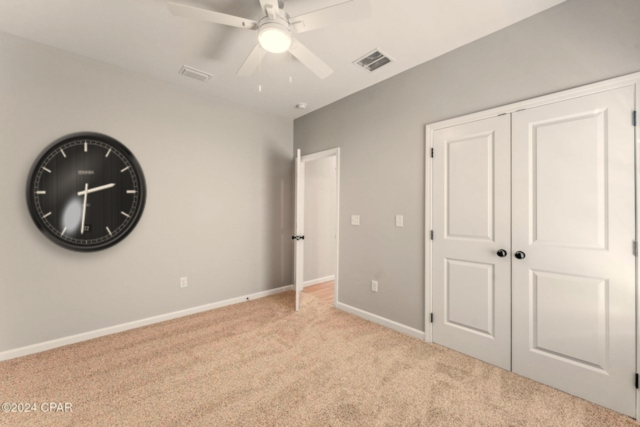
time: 2:31
